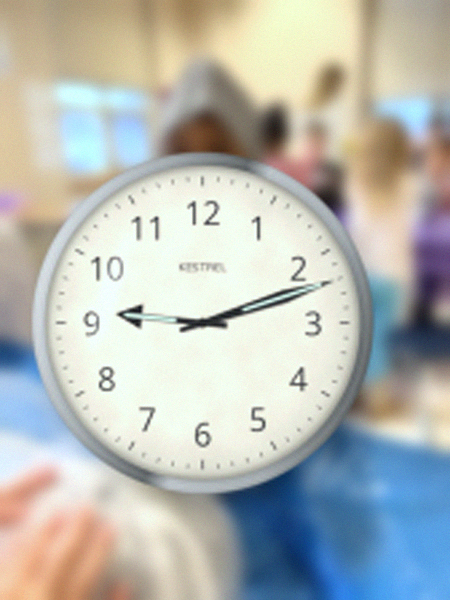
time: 9:12
